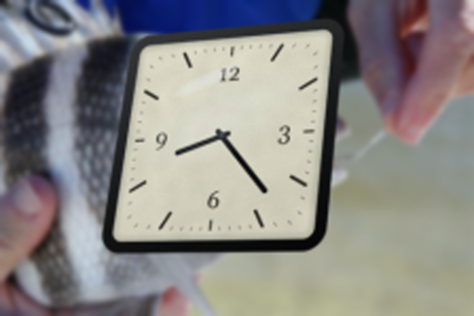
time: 8:23
